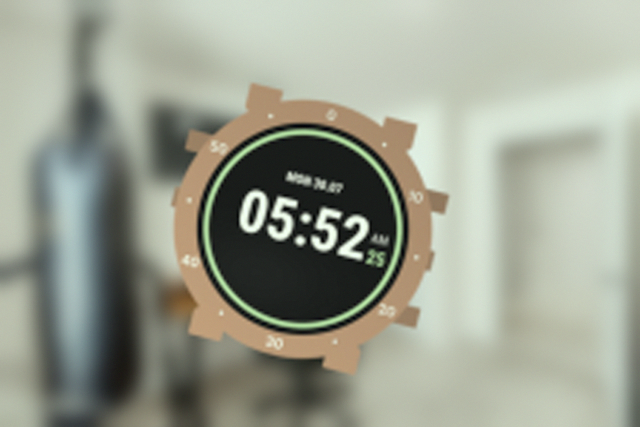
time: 5:52
